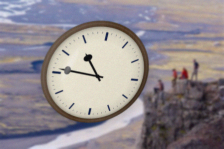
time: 10:46
